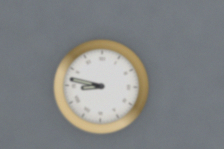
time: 8:47
